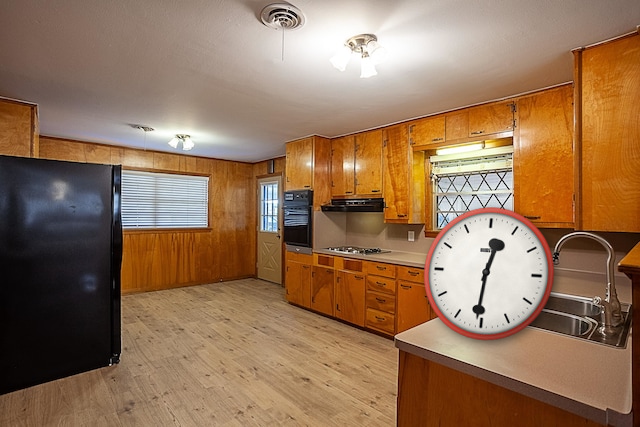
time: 12:31
